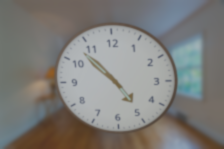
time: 4:53
